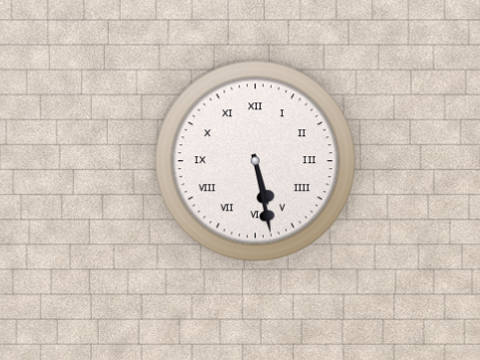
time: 5:28
